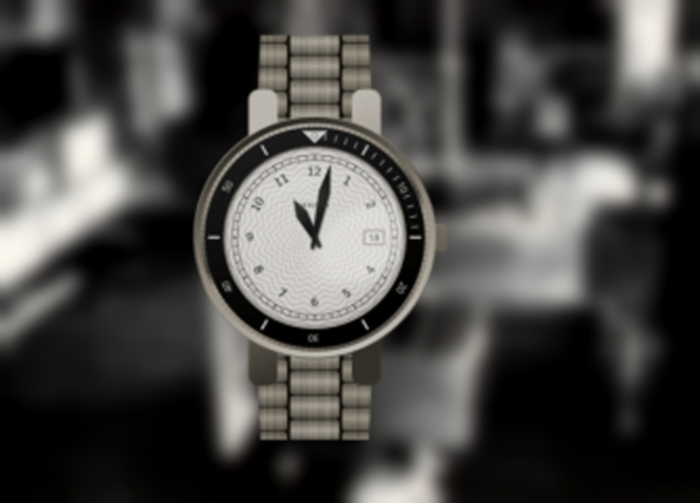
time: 11:02
